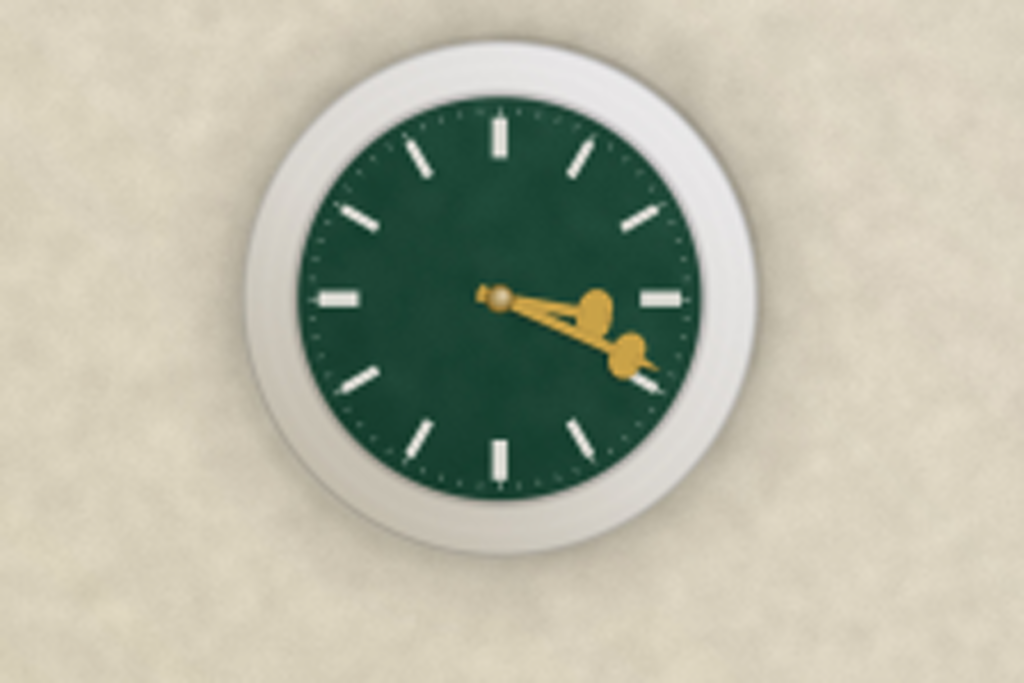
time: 3:19
